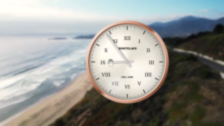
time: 8:54
